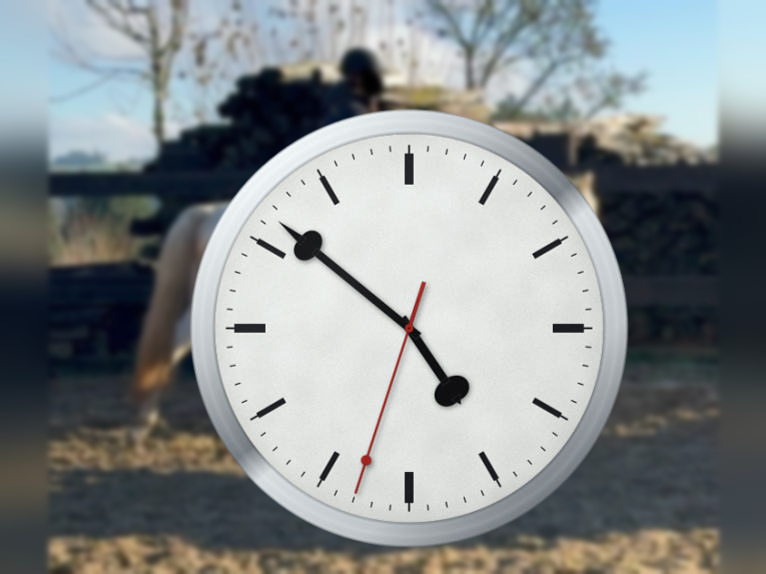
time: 4:51:33
